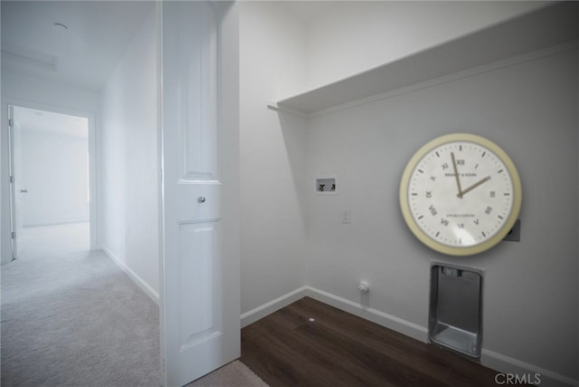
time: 1:58
